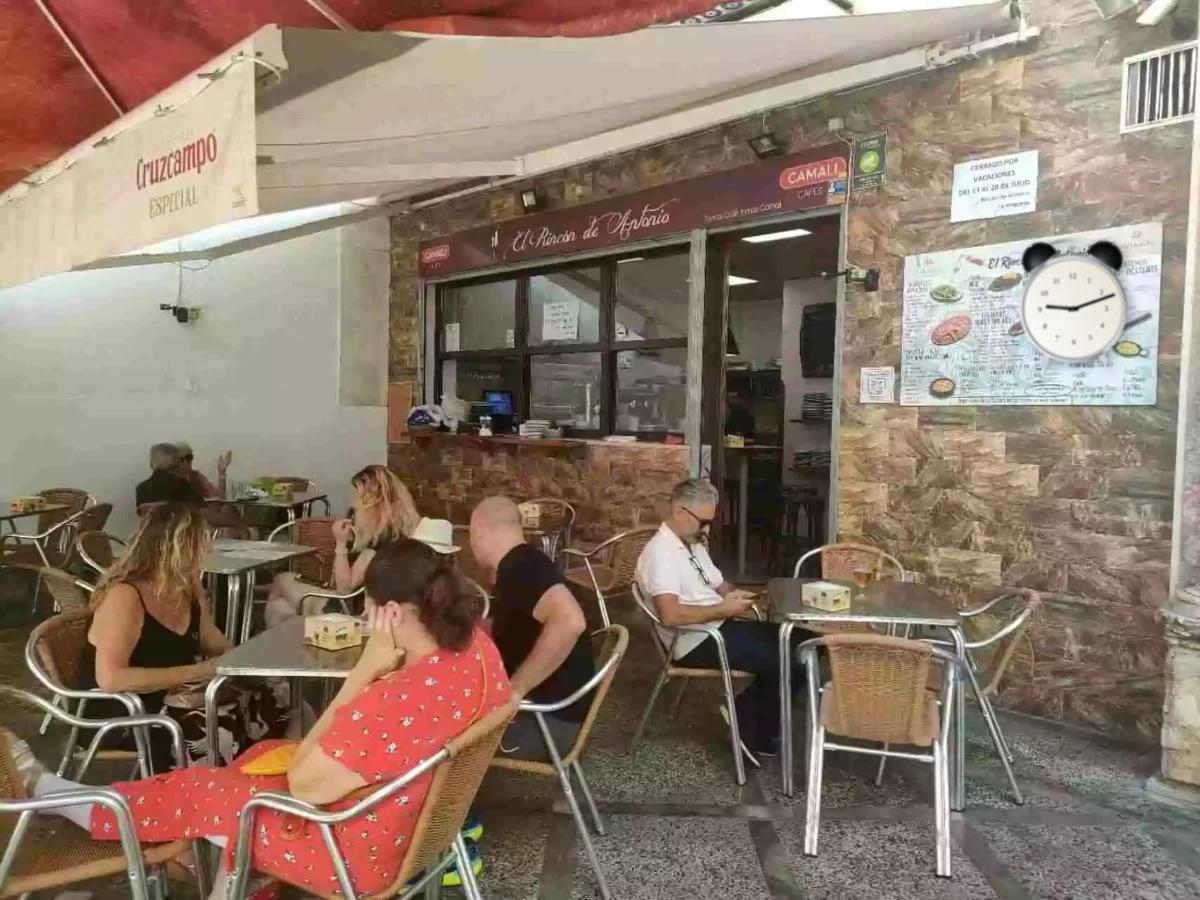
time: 9:12
